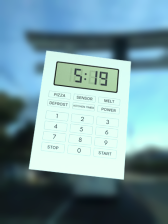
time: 5:19
